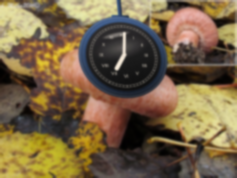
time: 7:01
